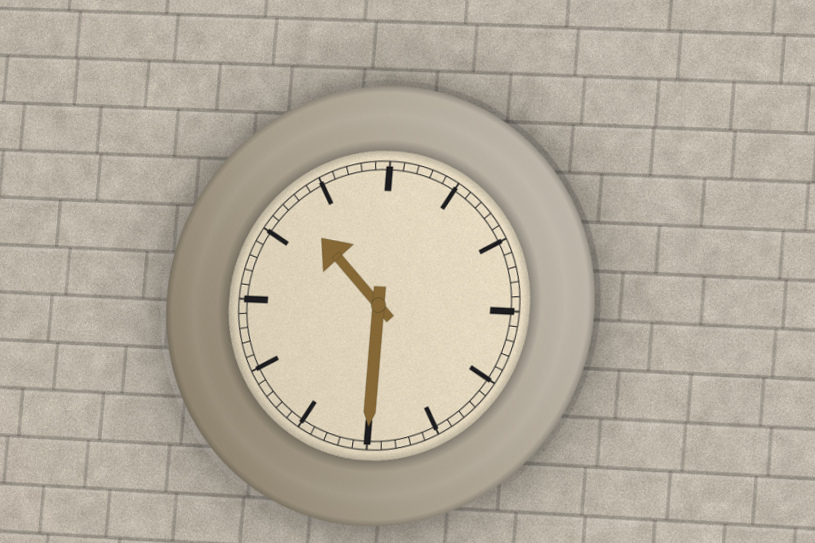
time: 10:30
